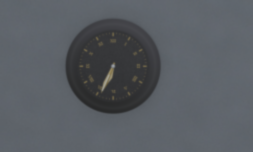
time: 6:34
